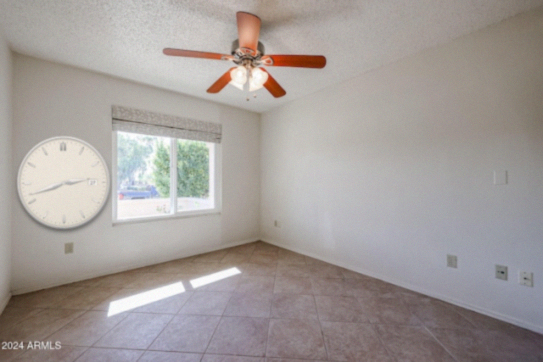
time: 2:42
